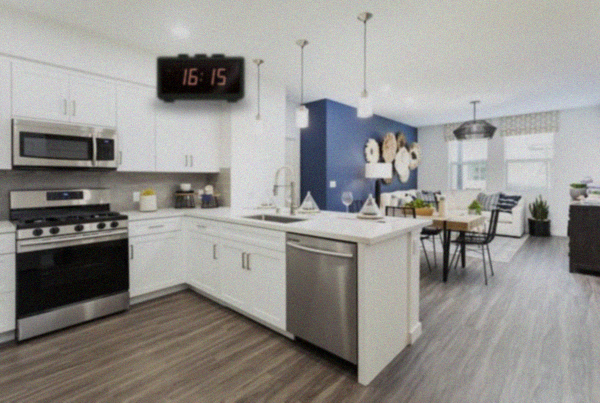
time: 16:15
